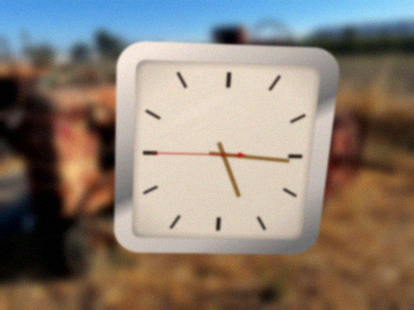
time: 5:15:45
